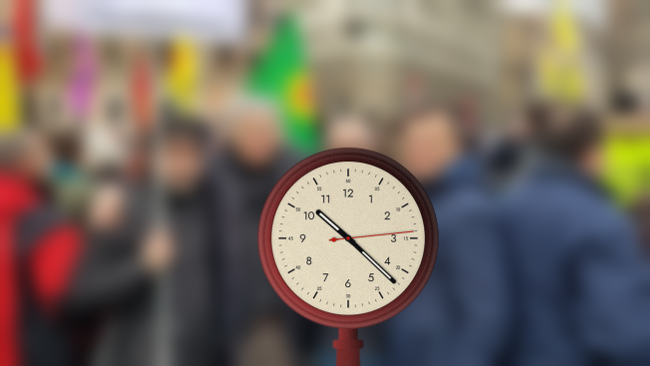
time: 10:22:14
